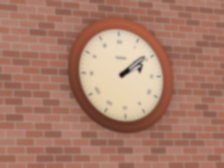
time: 2:09
